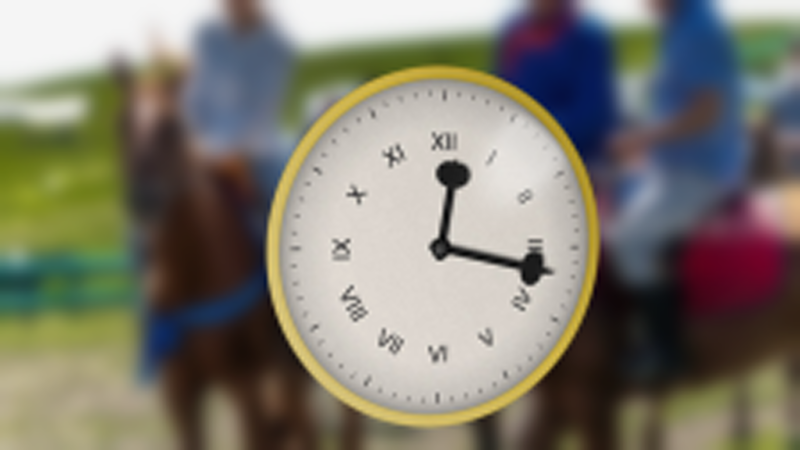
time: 12:17
